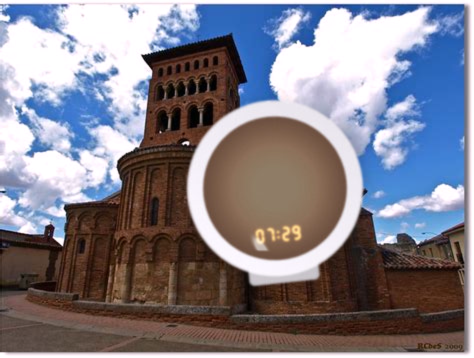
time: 7:29
